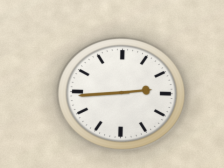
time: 2:44
